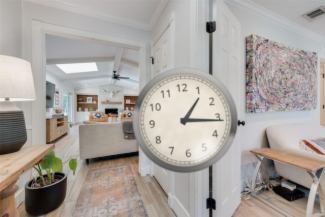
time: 1:16
